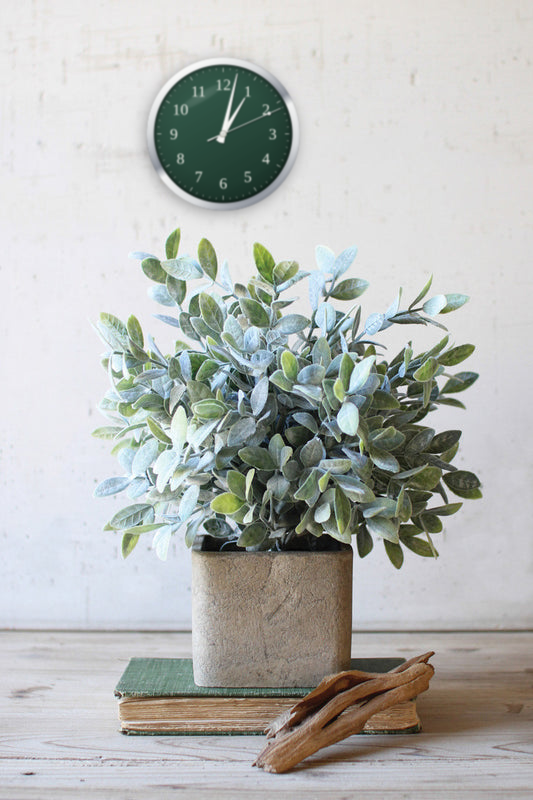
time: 1:02:11
